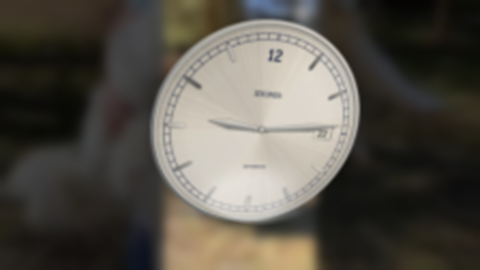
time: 9:14
